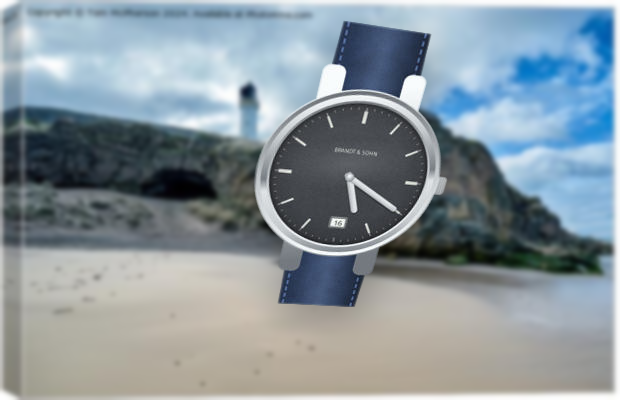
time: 5:20
